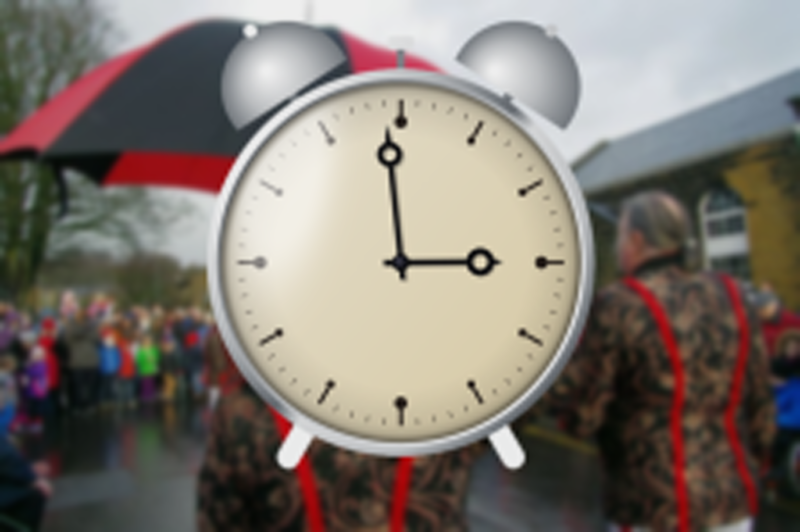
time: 2:59
